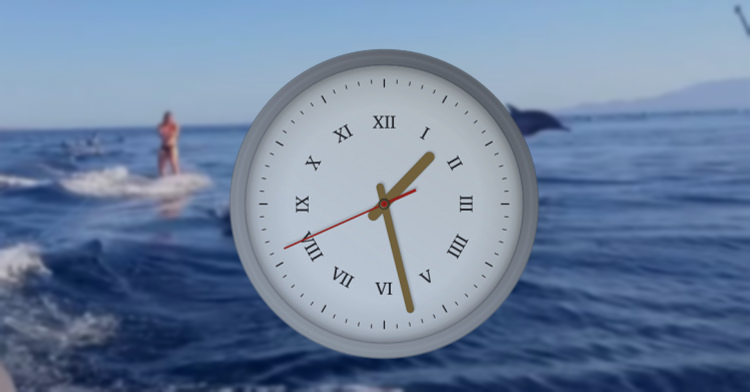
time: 1:27:41
